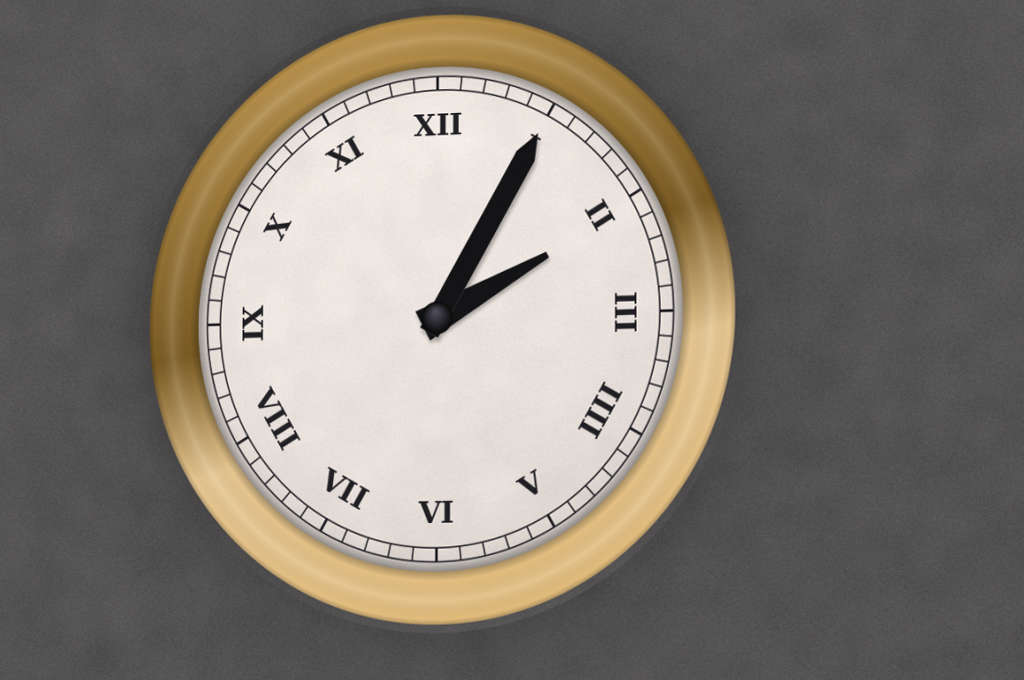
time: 2:05
